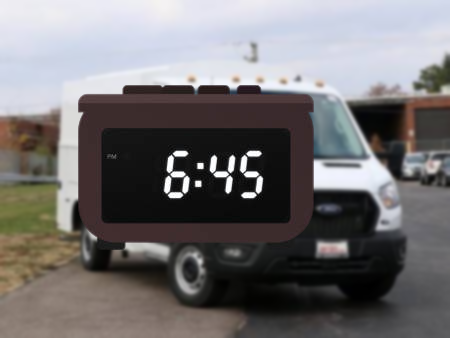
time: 6:45
